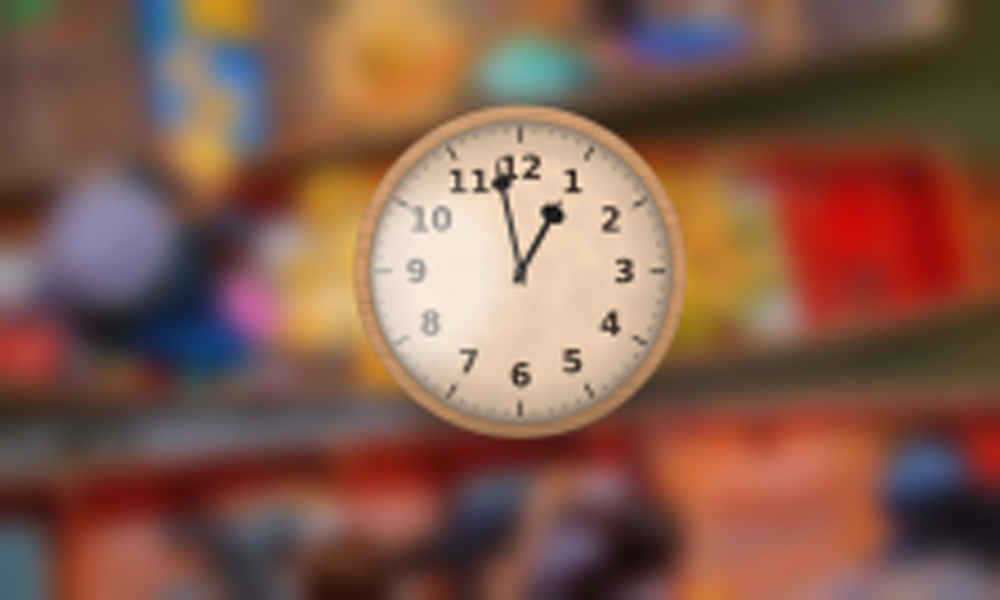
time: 12:58
